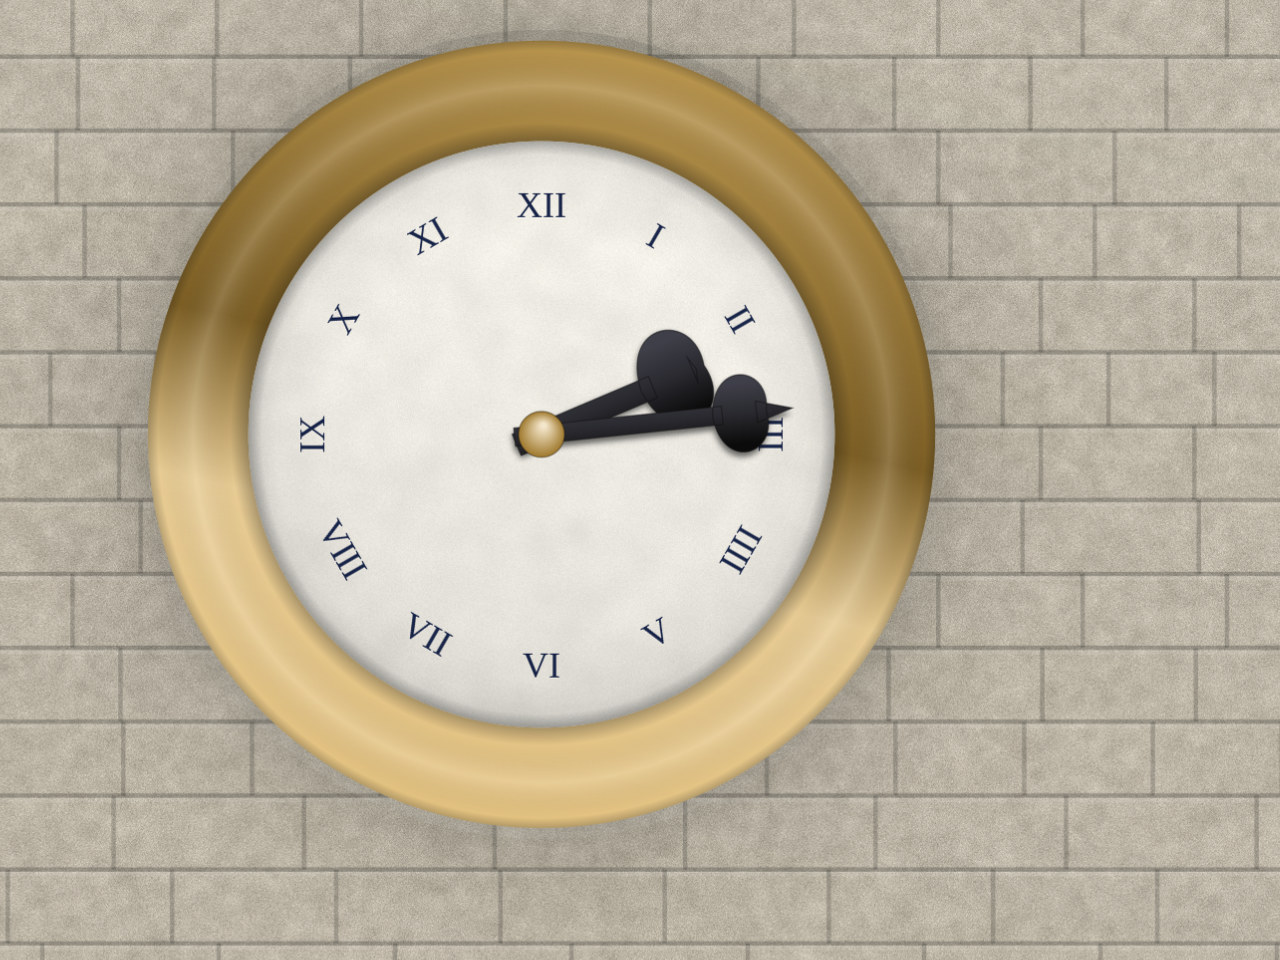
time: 2:14
